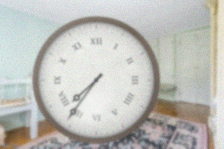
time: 7:36
